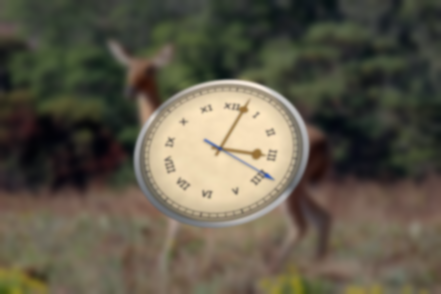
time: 3:02:19
